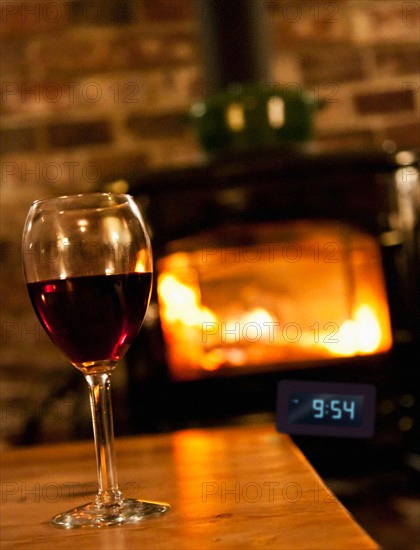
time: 9:54
